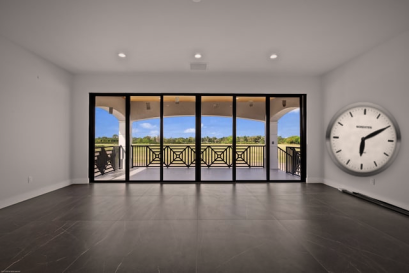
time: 6:10
